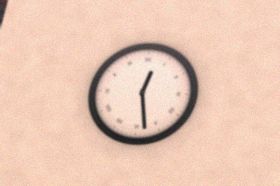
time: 12:28
